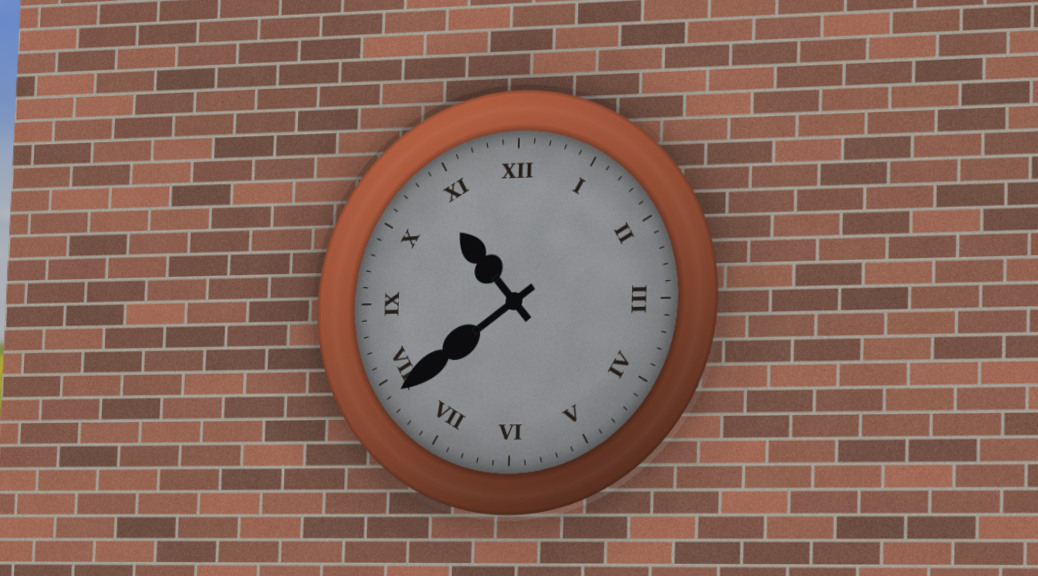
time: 10:39
